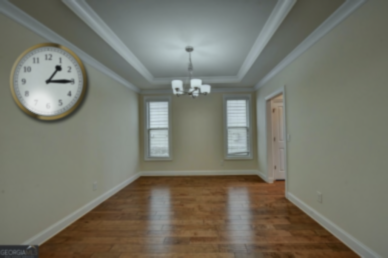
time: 1:15
